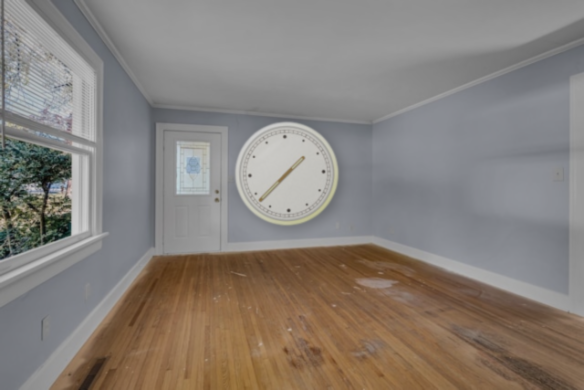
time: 1:38
